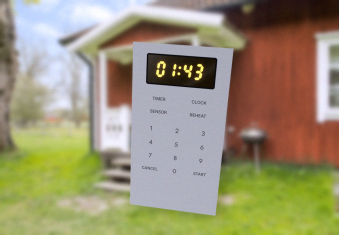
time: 1:43
